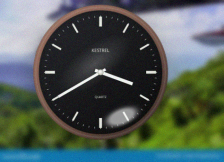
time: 3:40
